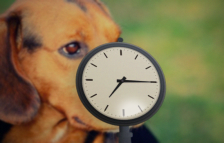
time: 7:15
